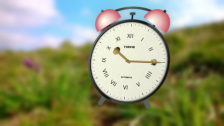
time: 10:15
